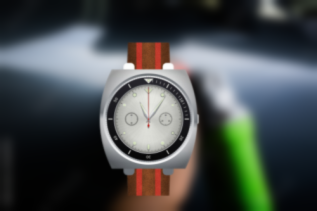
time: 11:06
